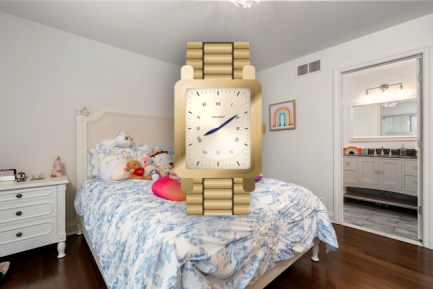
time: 8:09
